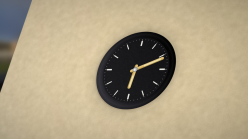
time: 6:11
